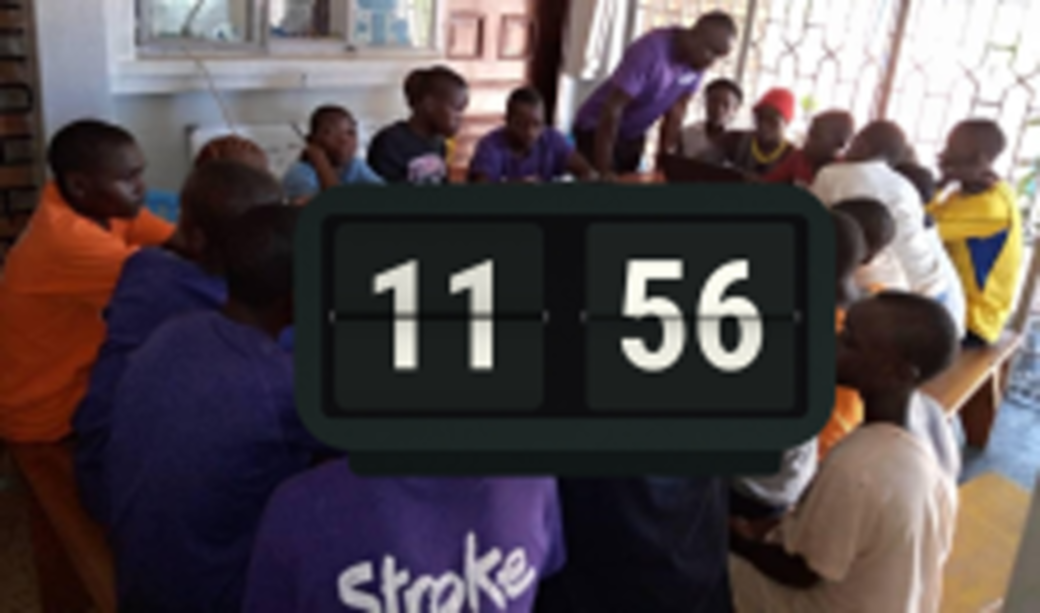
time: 11:56
